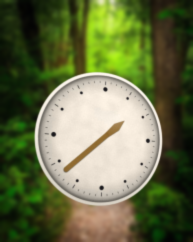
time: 1:38
